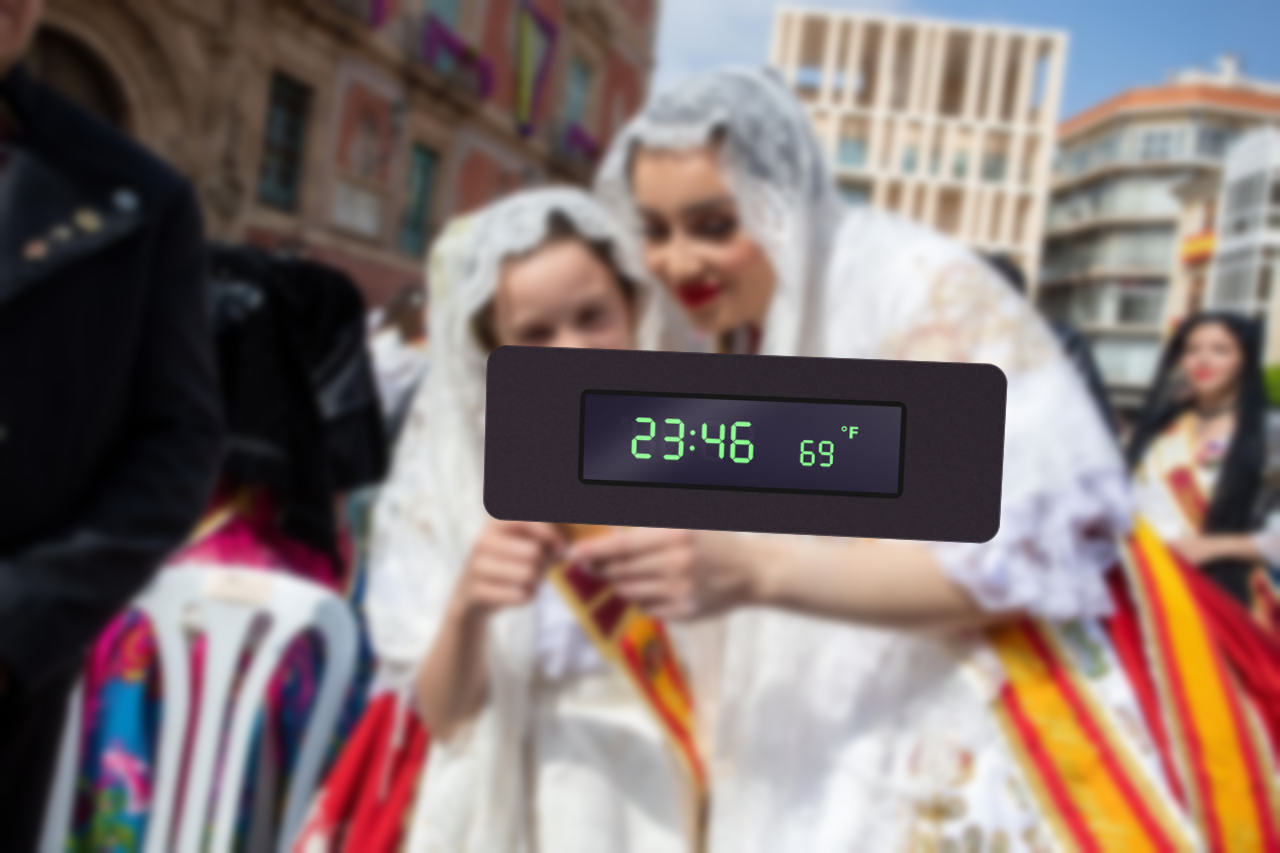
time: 23:46
